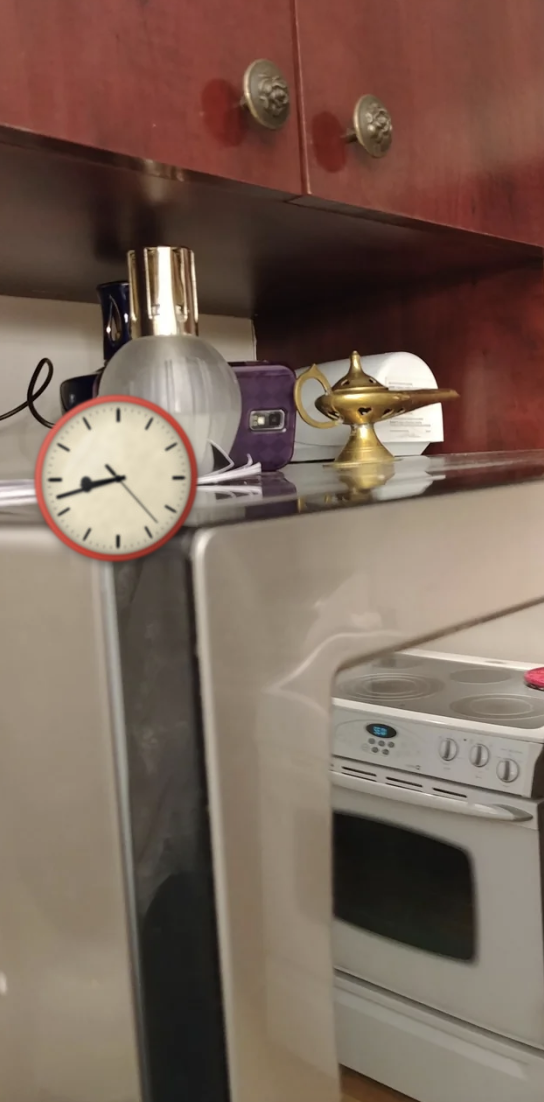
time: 8:42:23
